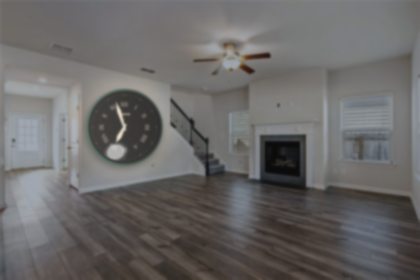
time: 6:57
